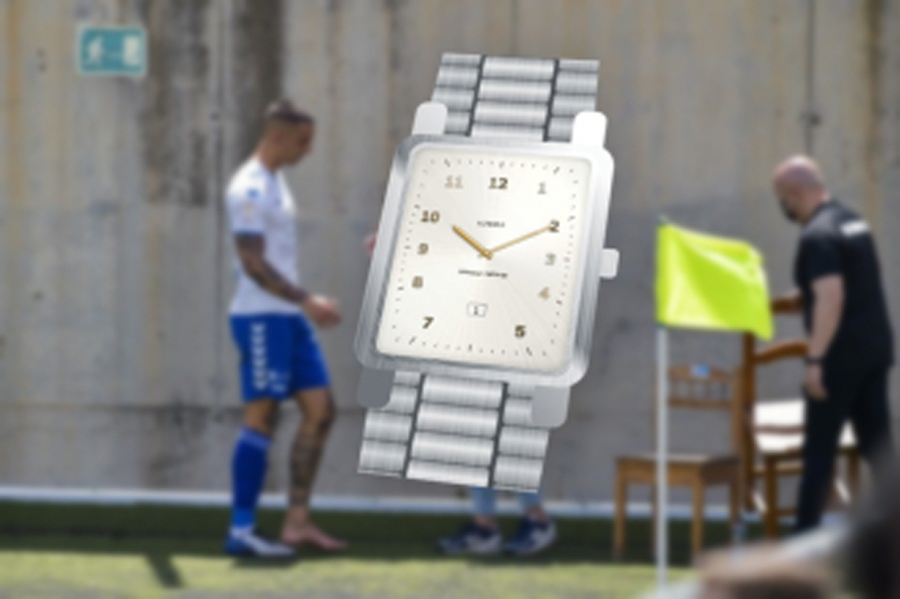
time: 10:10
